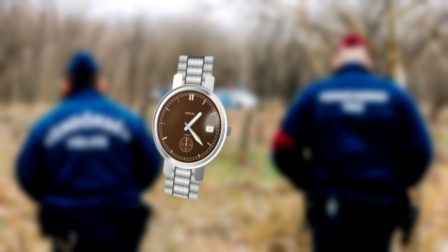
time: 1:22
